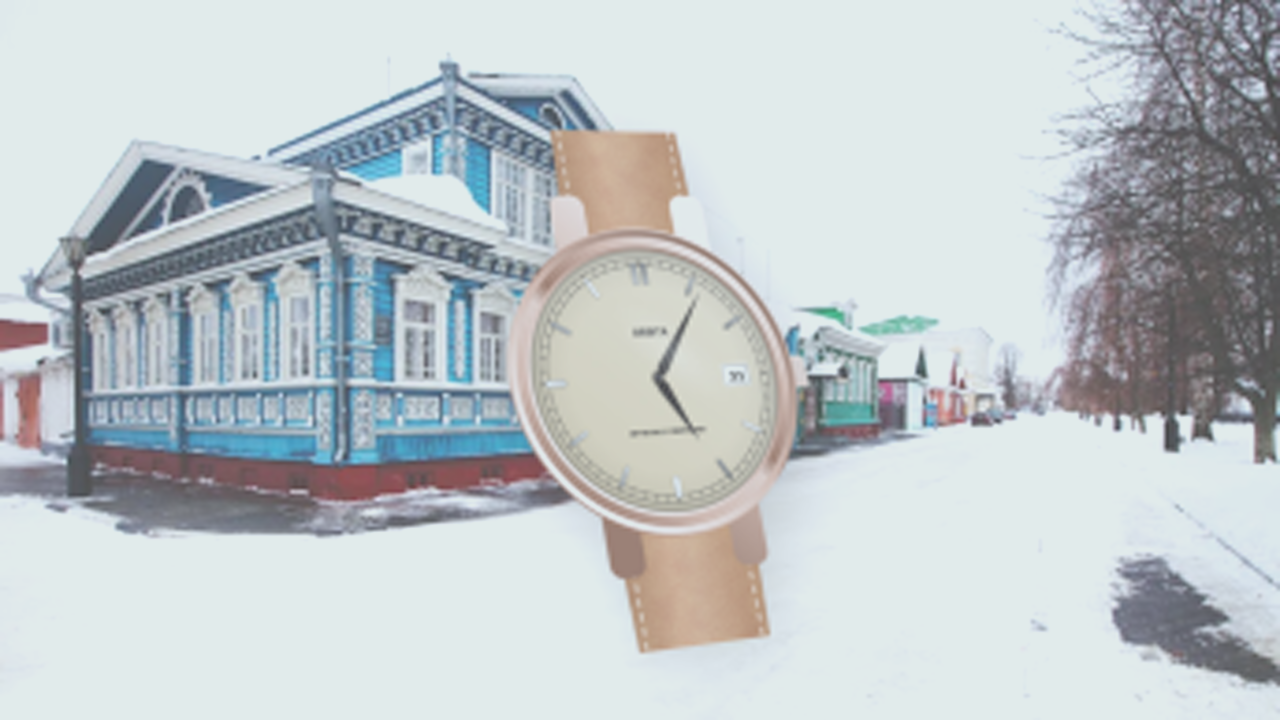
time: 5:06
